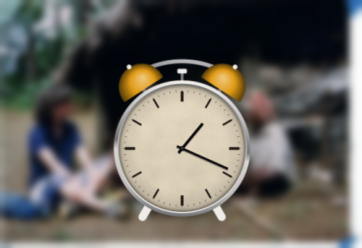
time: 1:19
